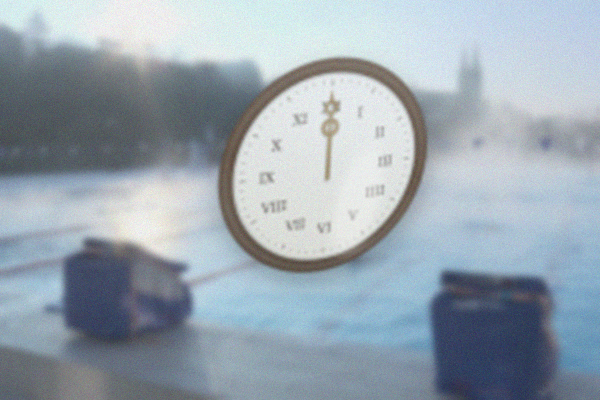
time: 12:00
